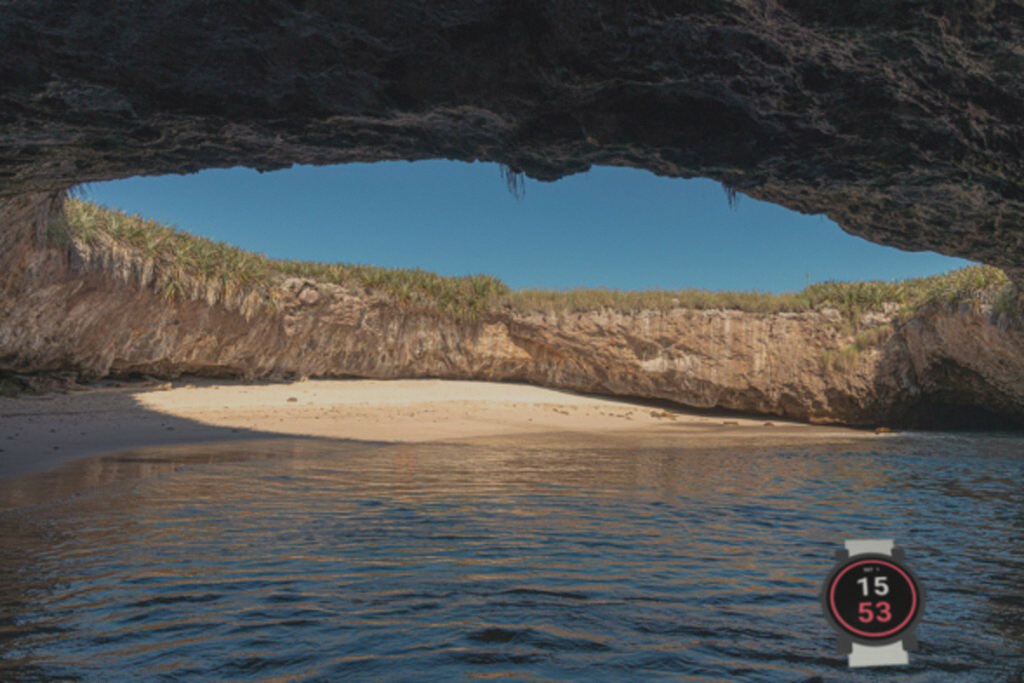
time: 15:53
